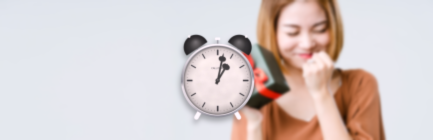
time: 1:02
